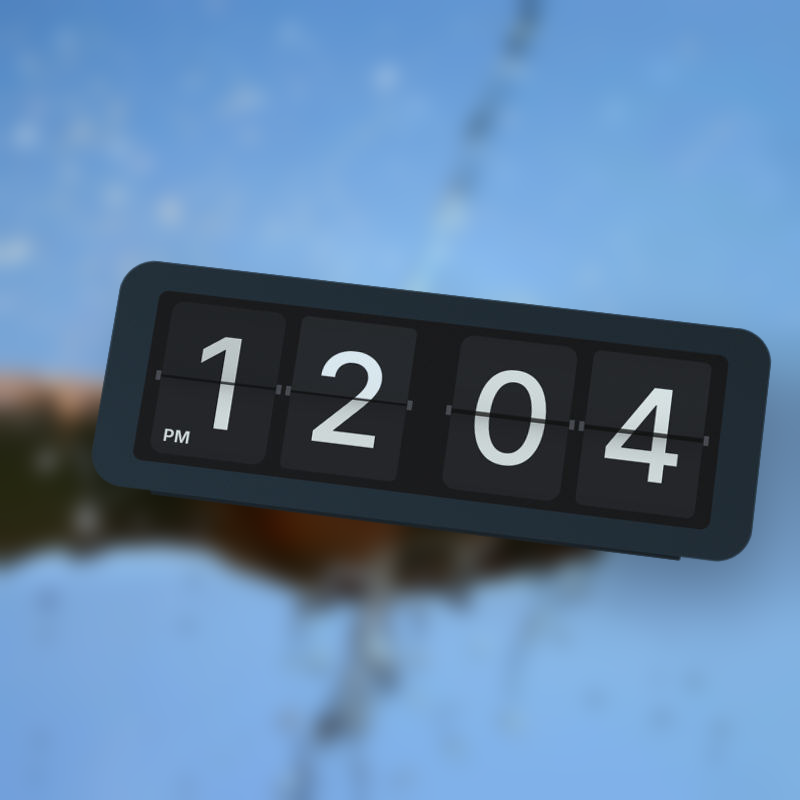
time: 12:04
